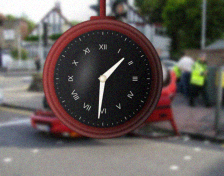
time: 1:31
